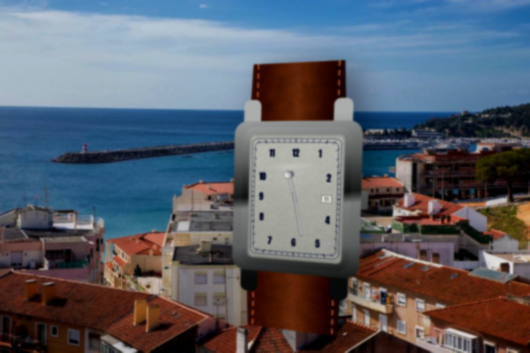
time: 11:28
